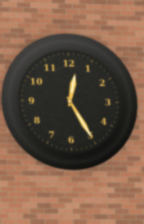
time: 12:25
